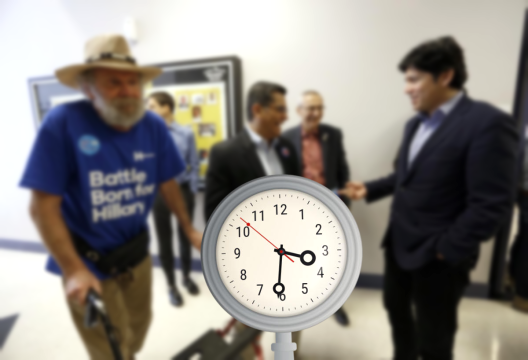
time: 3:30:52
